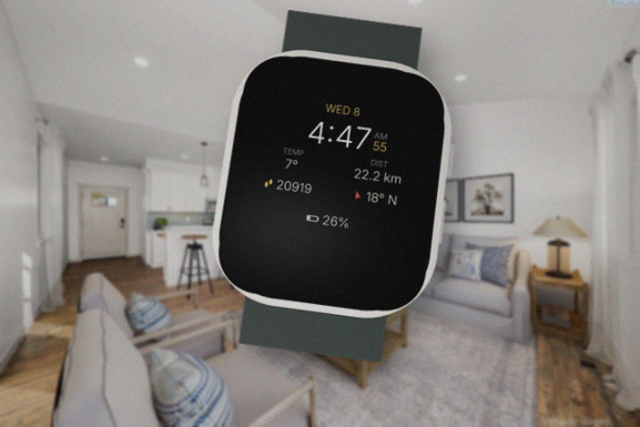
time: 4:47:55
